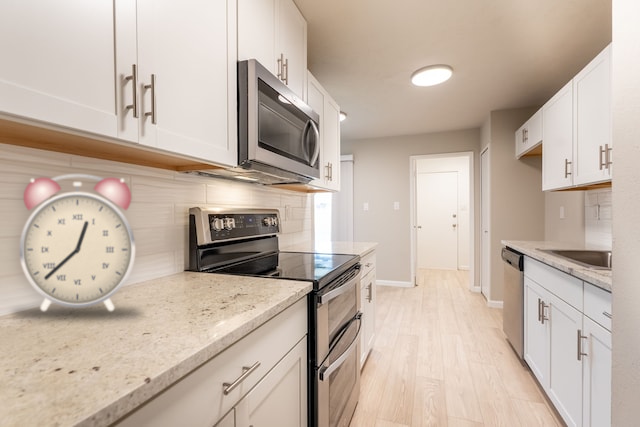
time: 12:38
